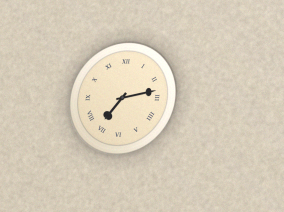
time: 7:13
